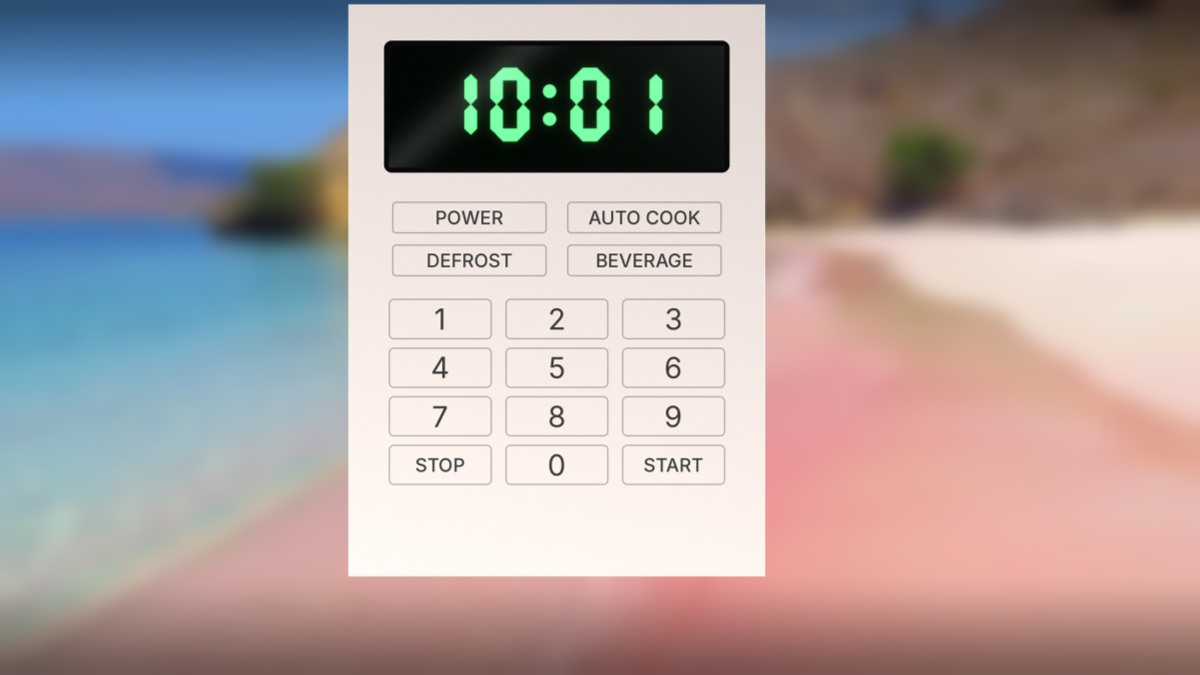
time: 10:01
